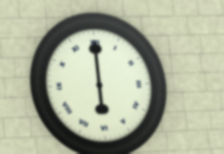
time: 6:00
